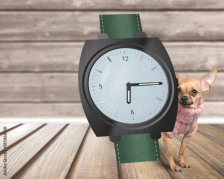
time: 6:15
